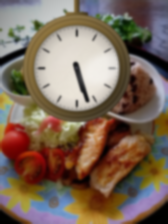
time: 5:27
